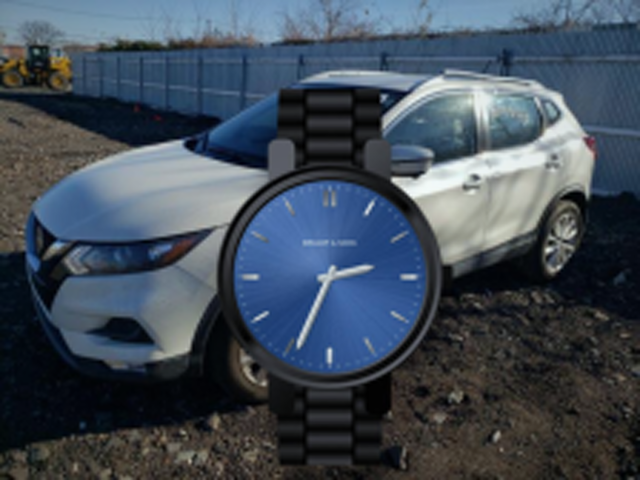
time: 2:34
